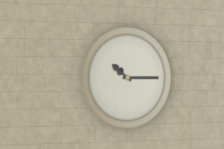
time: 10:15
